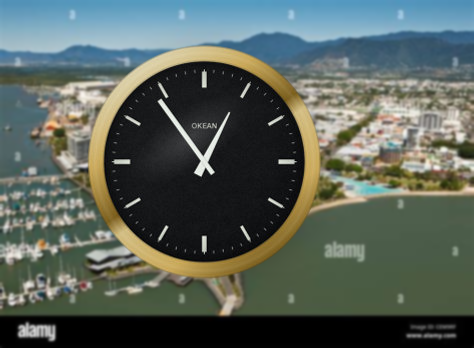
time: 12:54
